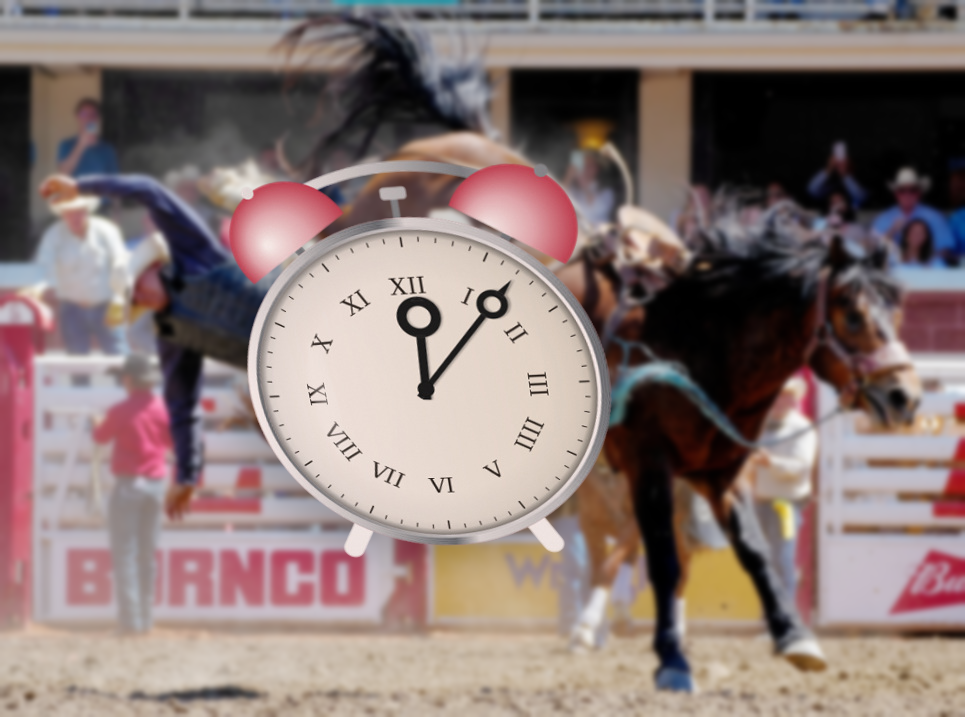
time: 12:07
